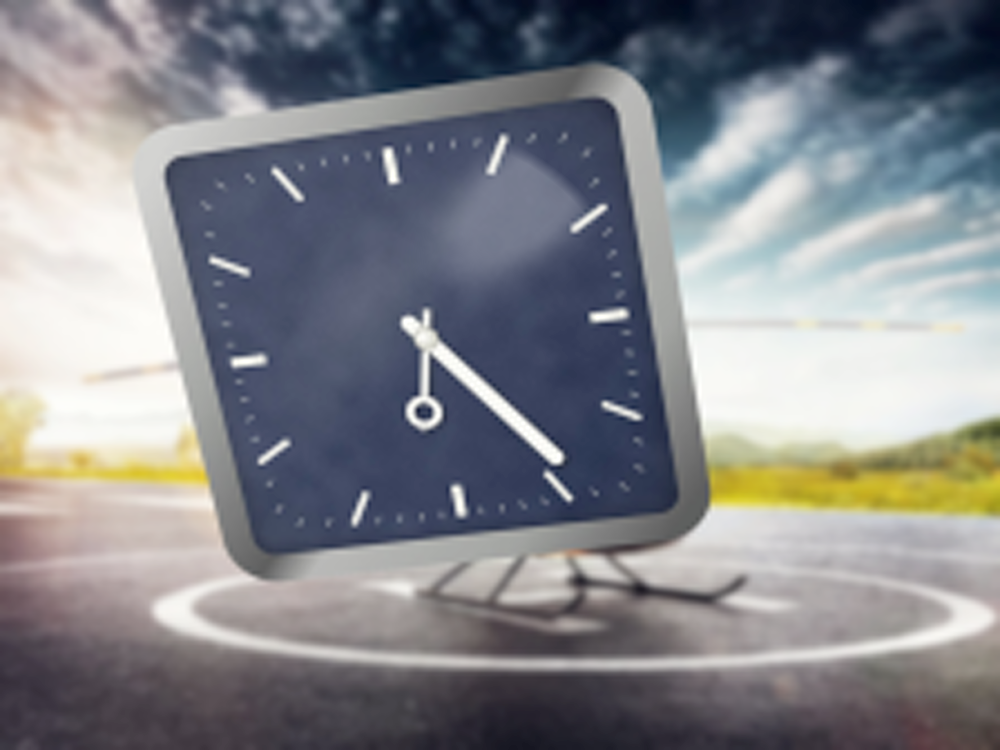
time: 6:24
